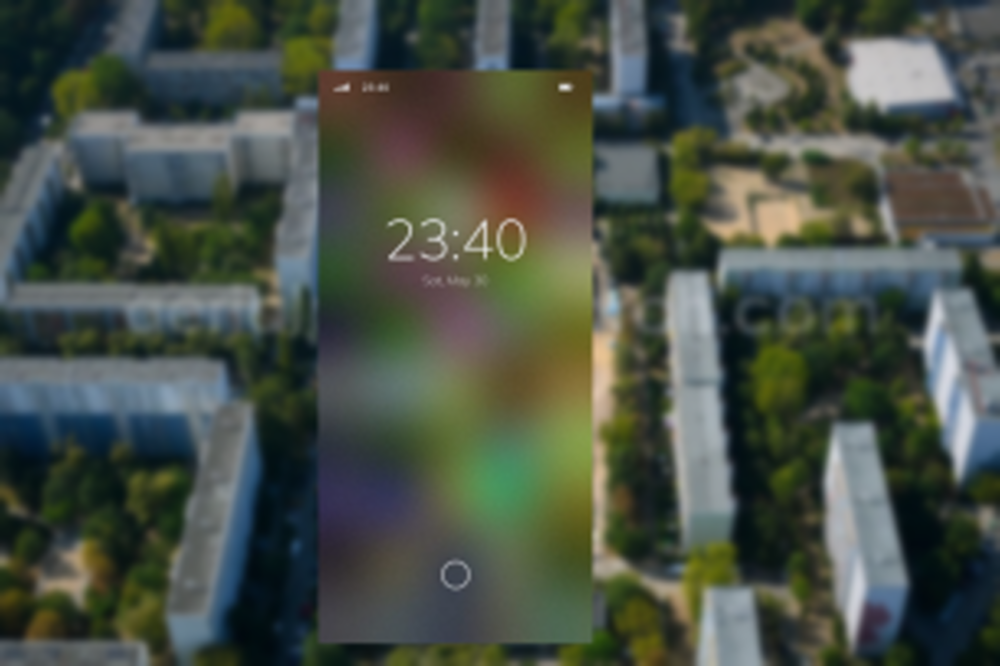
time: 23:40
